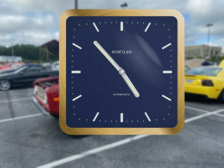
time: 4:53
